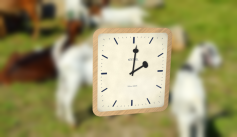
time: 2:01
